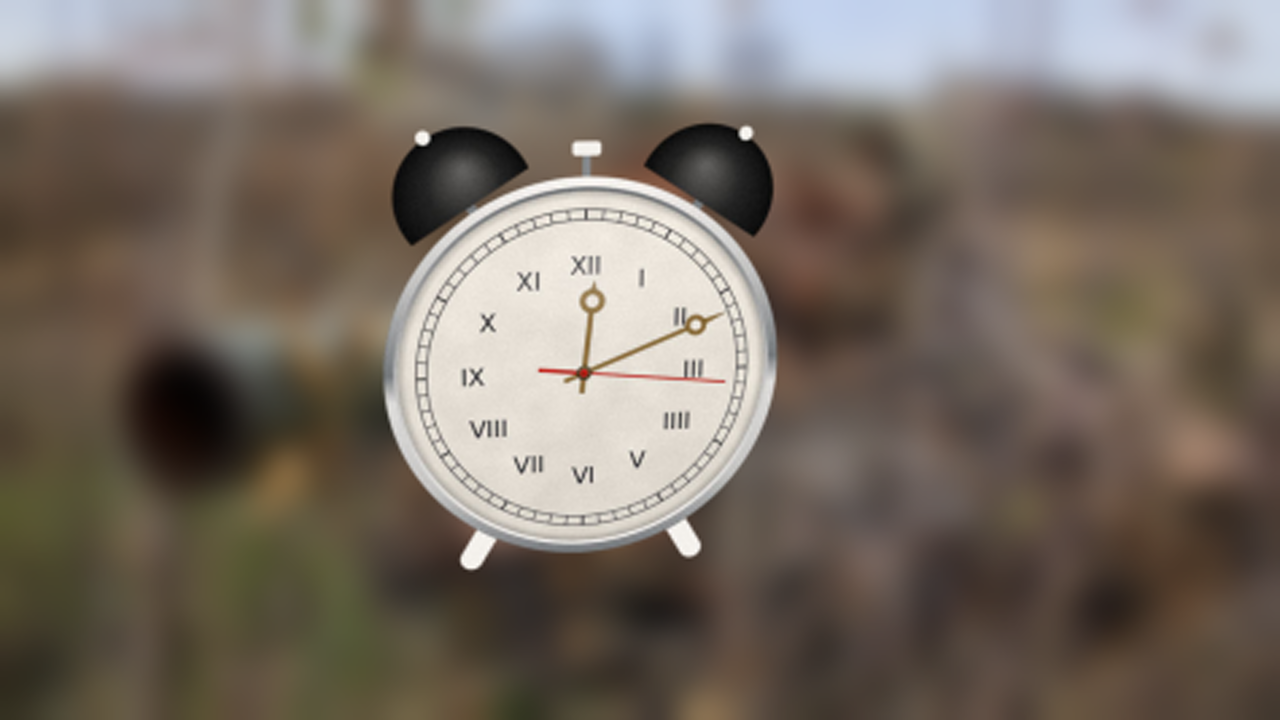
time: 12:11:16
